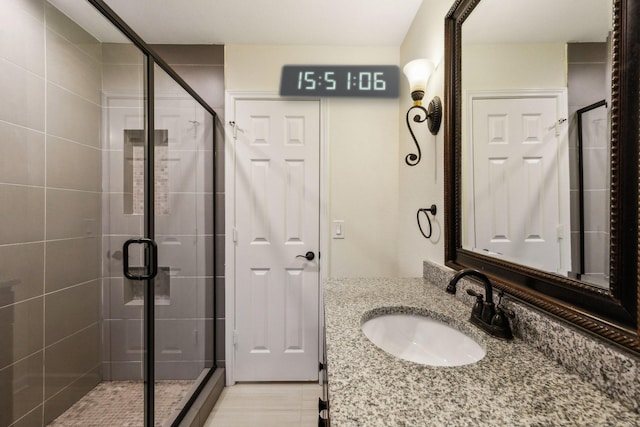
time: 15:51:06
